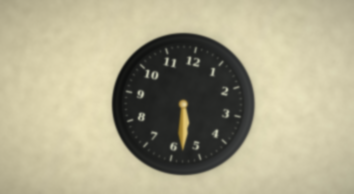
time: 5:28
